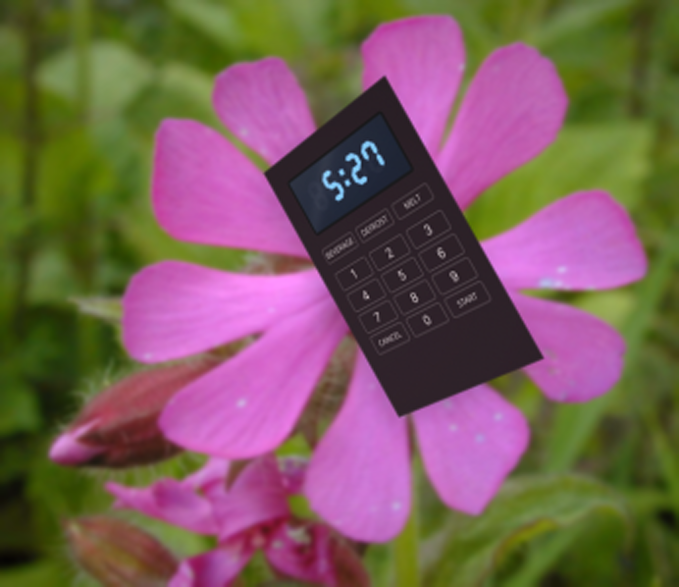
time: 5:27
